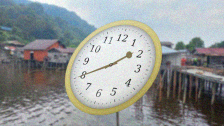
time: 1:40
